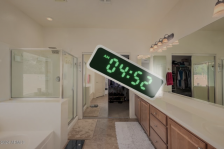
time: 4:52
